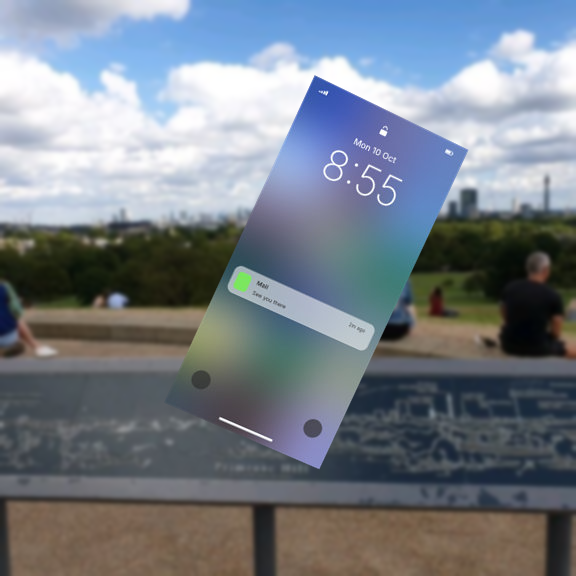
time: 8:55
